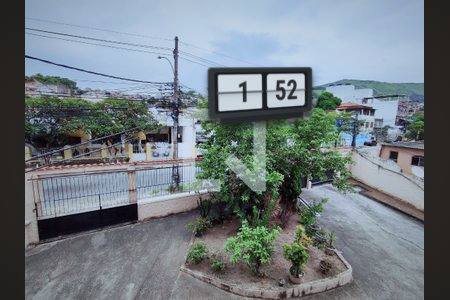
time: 1:52
